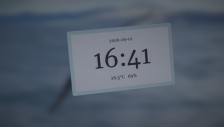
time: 16:41
